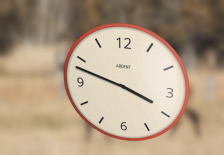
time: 3:48
